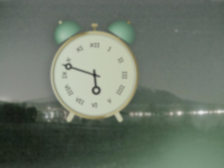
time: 5:48
